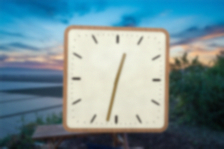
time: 12:32
